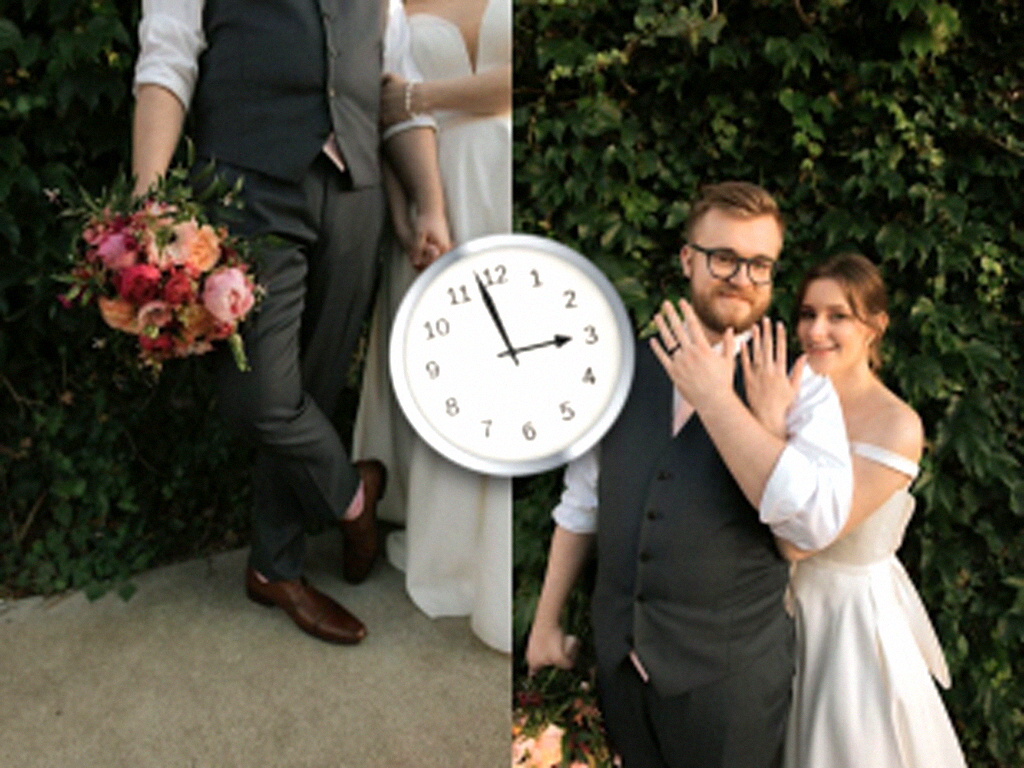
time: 2:58
